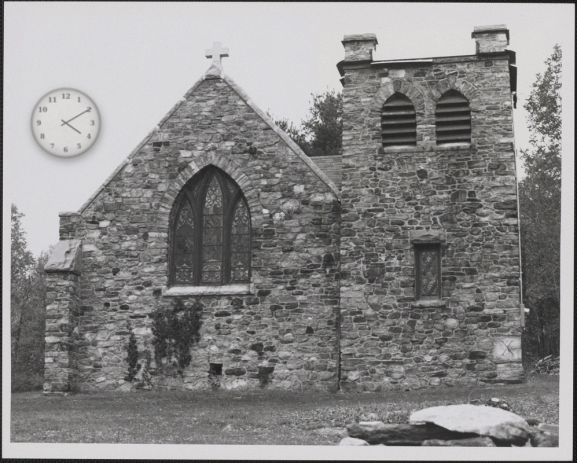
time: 4:10
